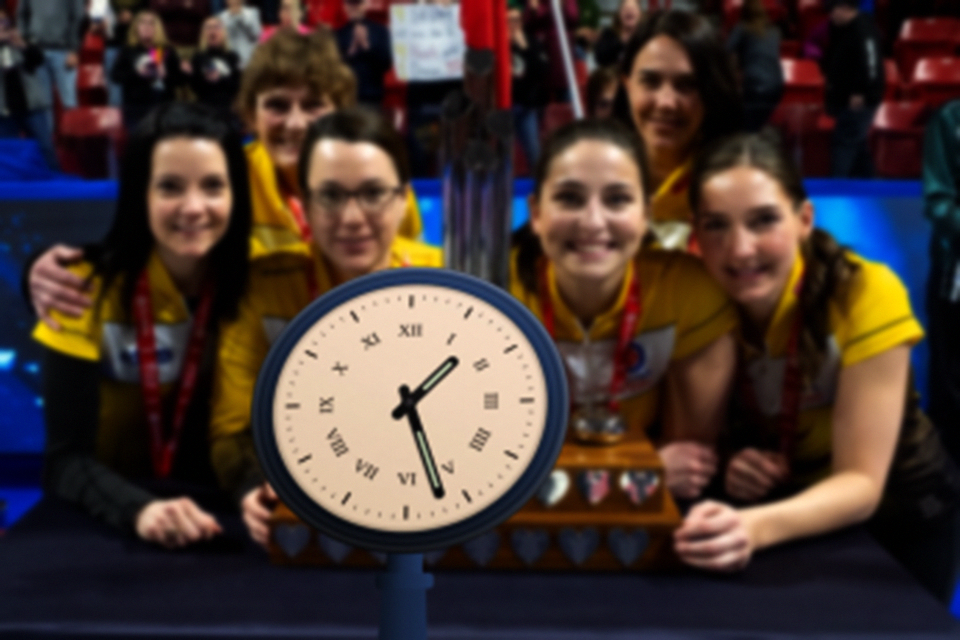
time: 1:27
